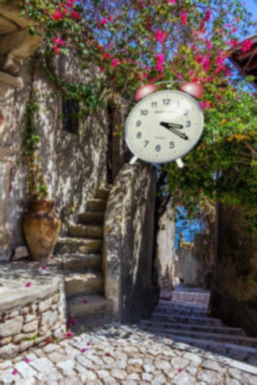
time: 3:20
